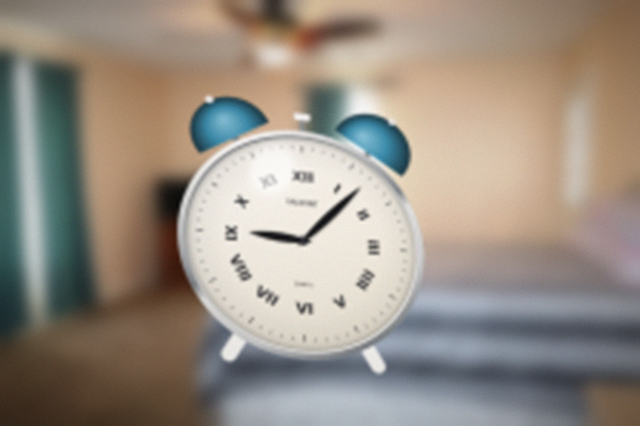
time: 9:07
